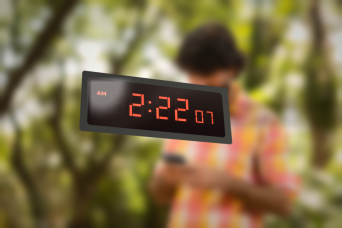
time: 2:22:07
